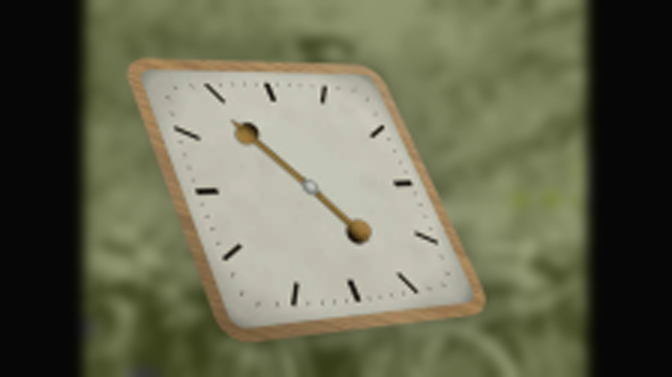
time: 4:54
